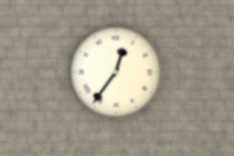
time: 12:36
